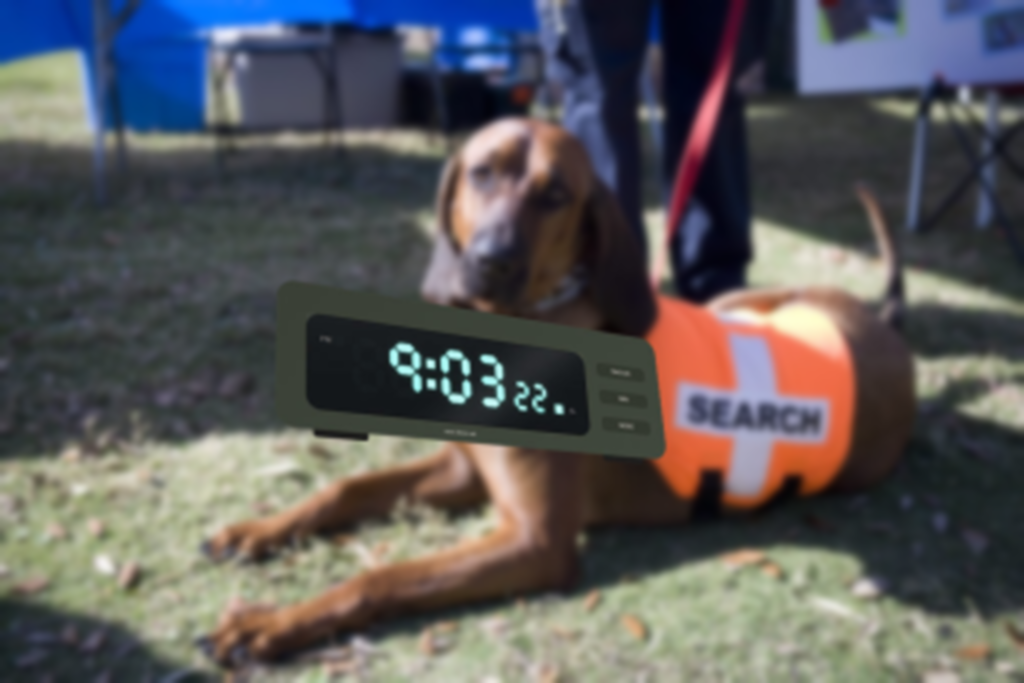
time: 9:03:22
